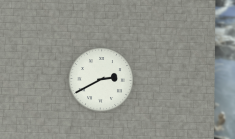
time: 2:40
